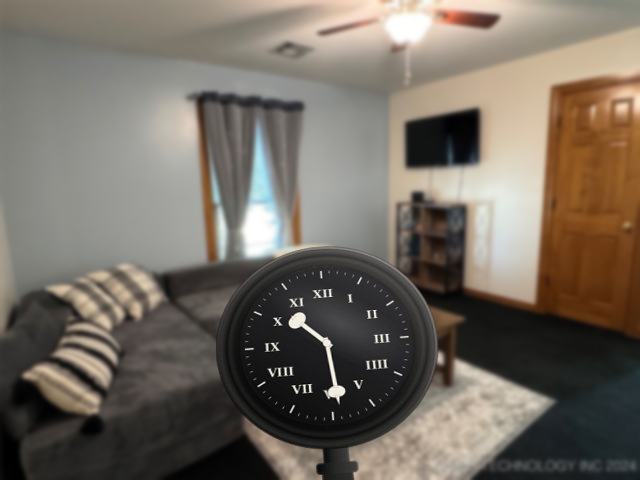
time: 10:29
